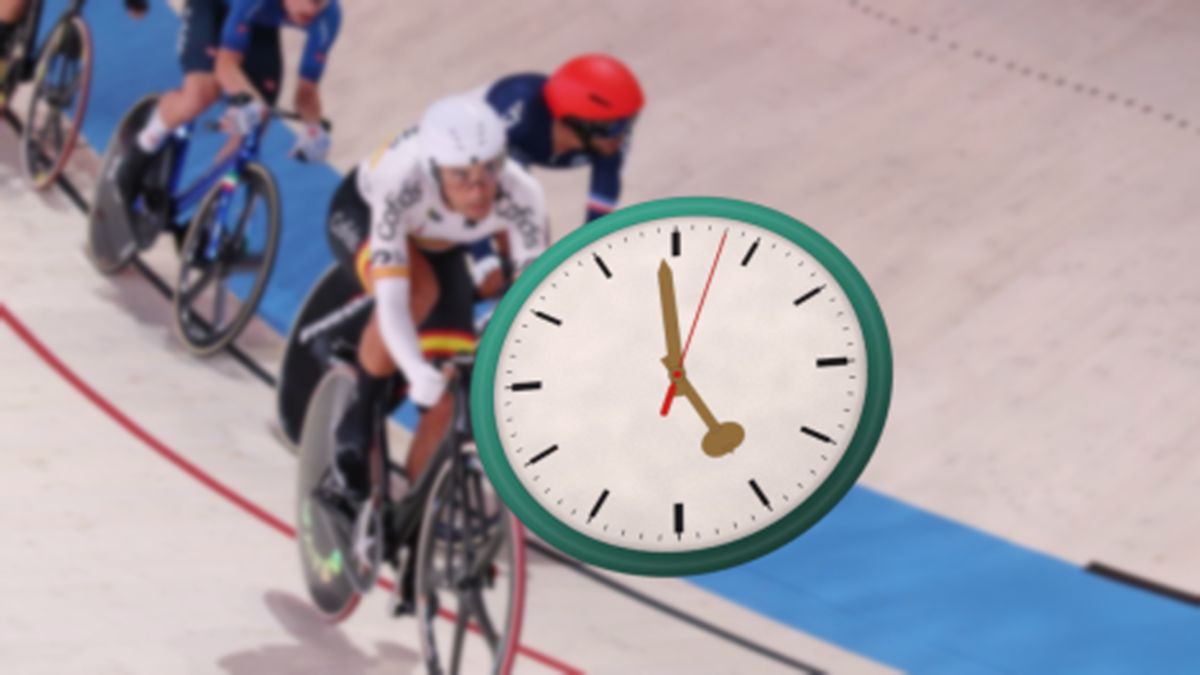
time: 4:59:03
